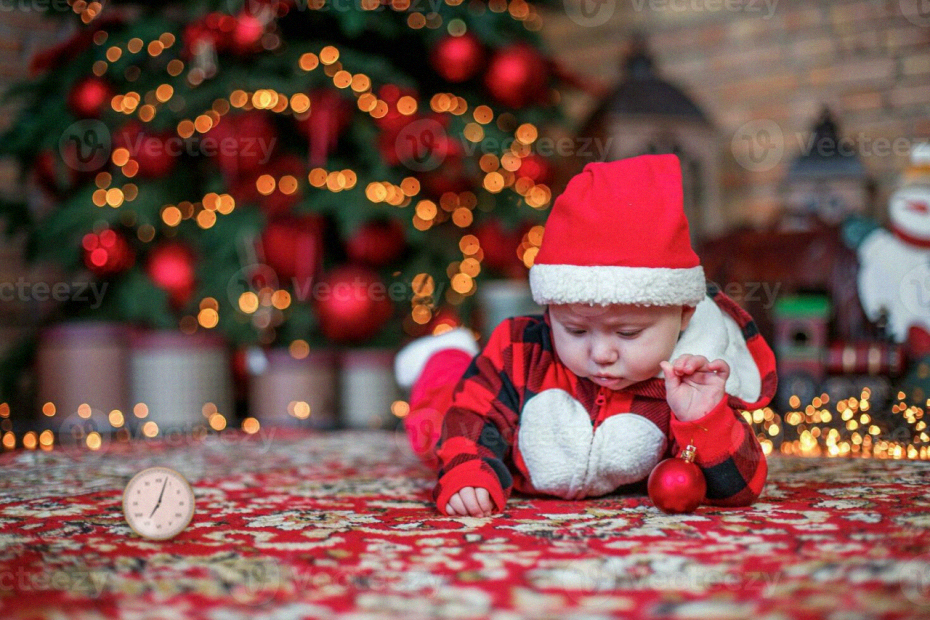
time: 7:03
